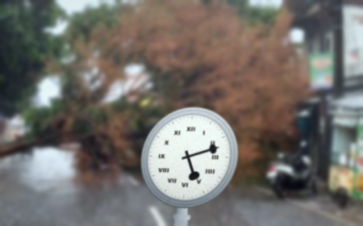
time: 5:12
